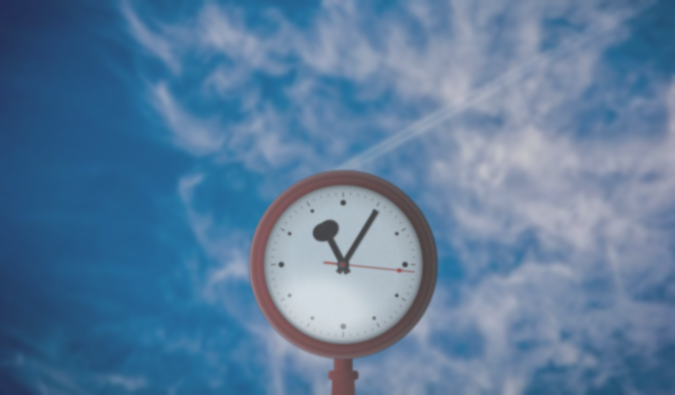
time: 11:05:16
